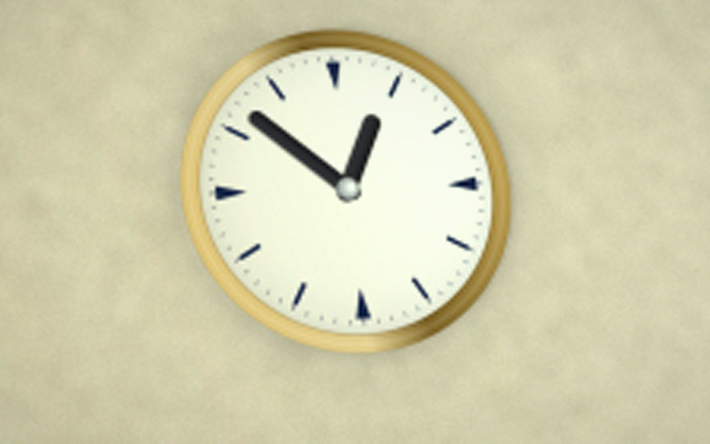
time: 12:52
